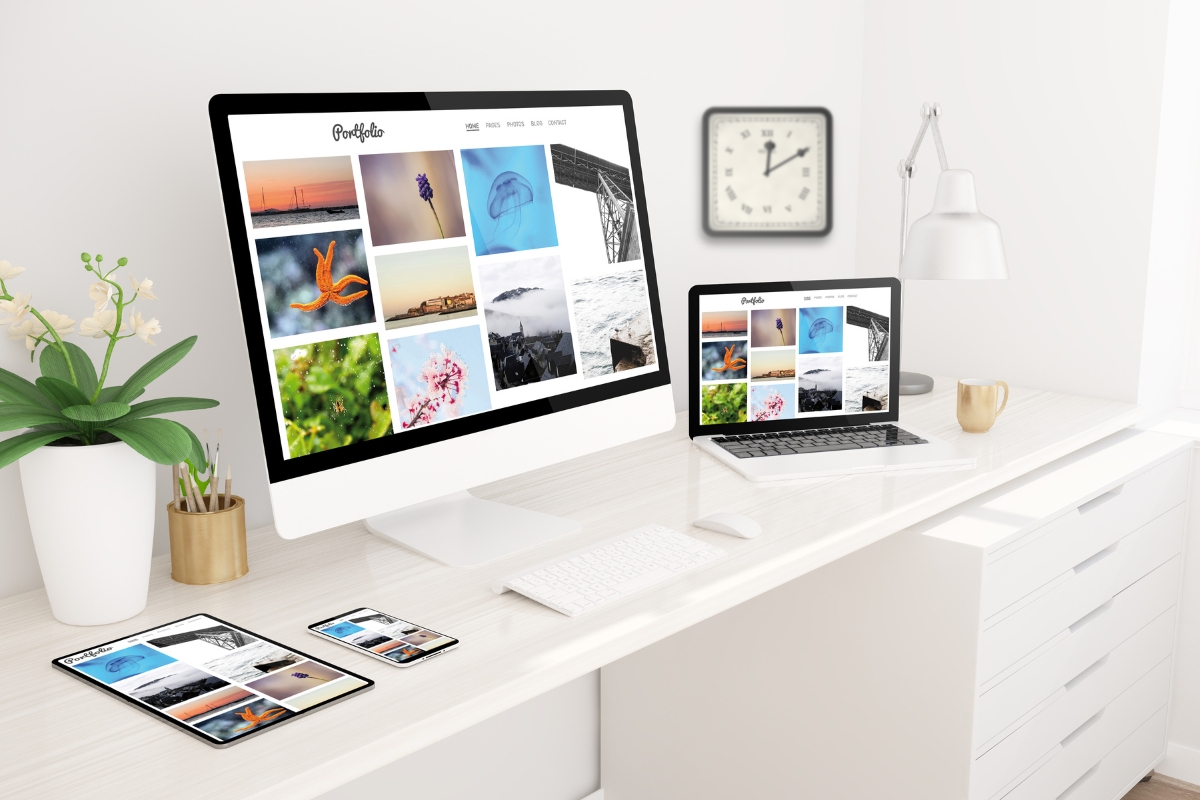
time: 12:10
